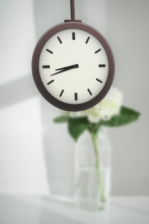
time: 8:42
